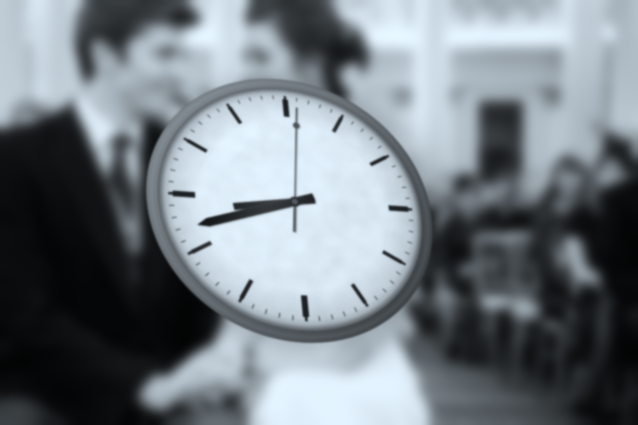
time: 8:42:01
